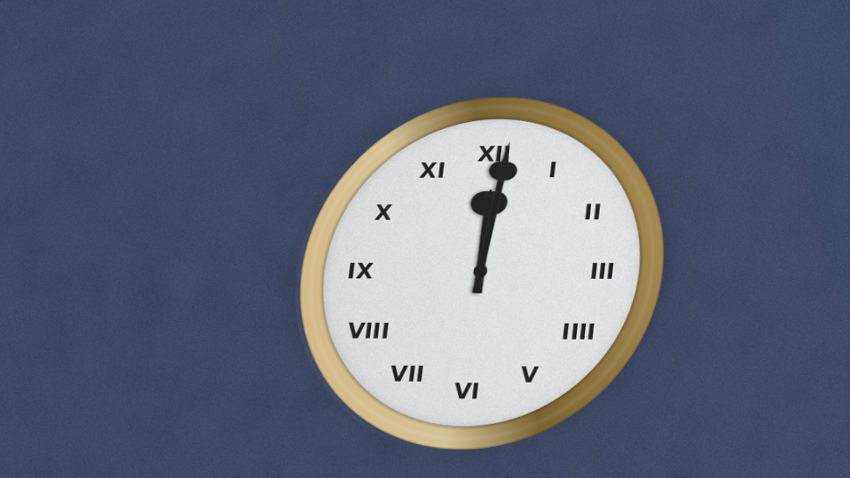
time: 12:01
